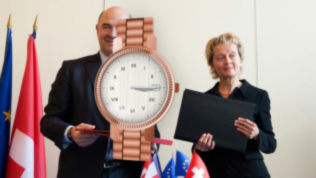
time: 3:15
